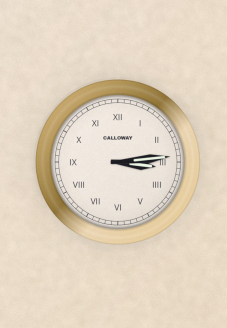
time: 3:14
